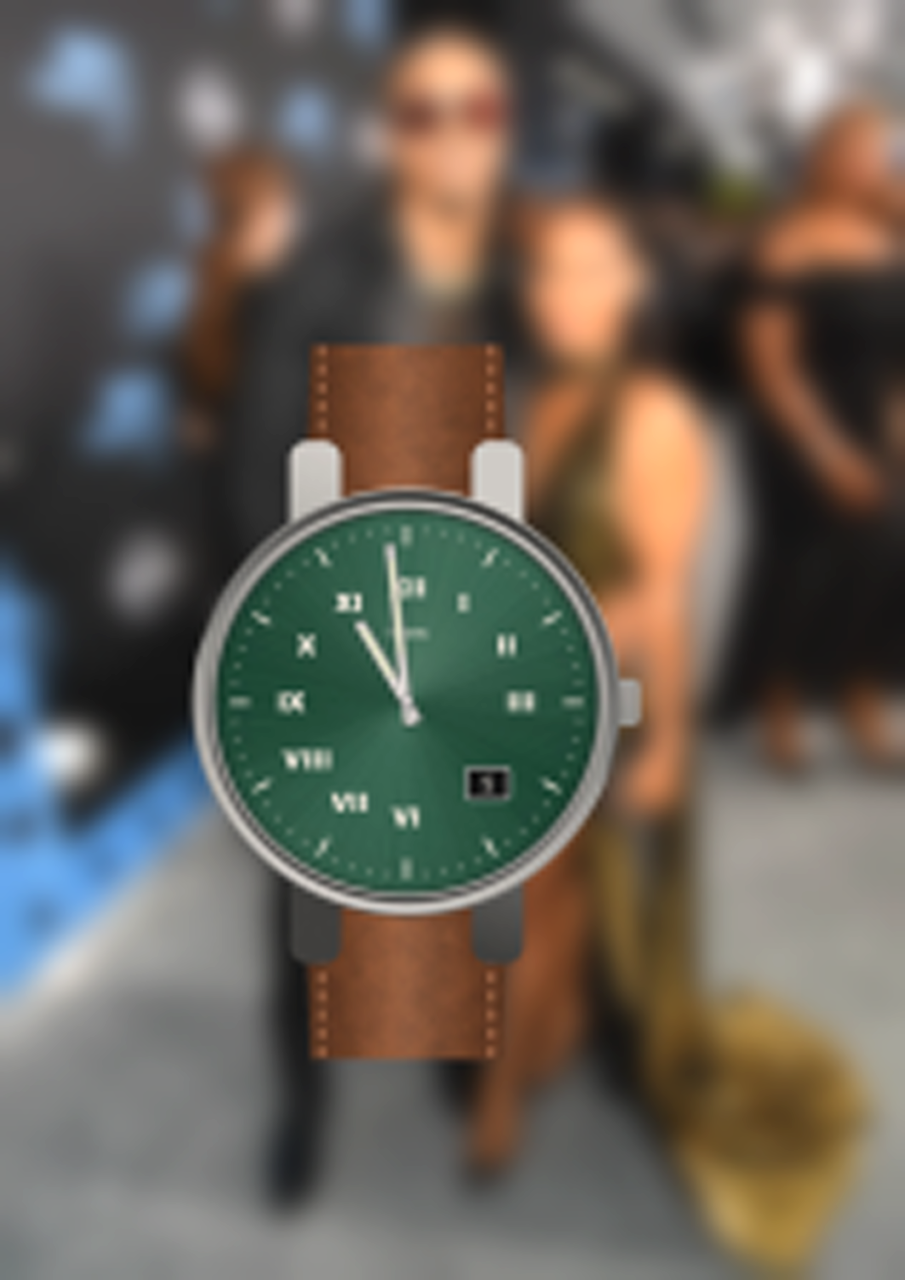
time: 10:59
